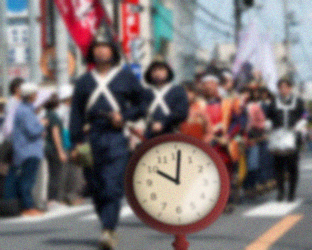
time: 10:01
